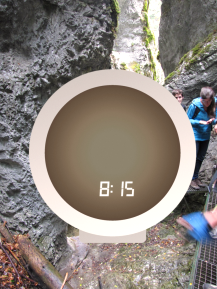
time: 8:15
